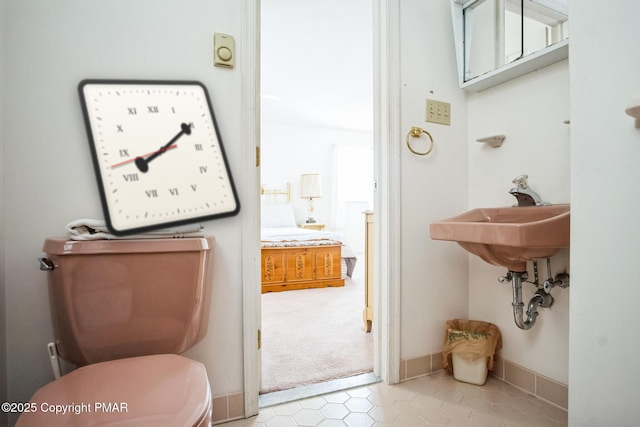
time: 8:09:43
